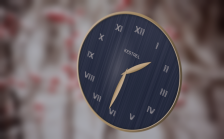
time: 1:31
